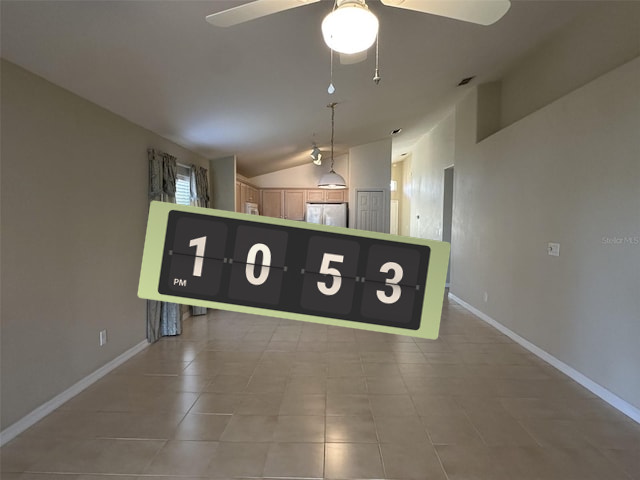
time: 10:53
